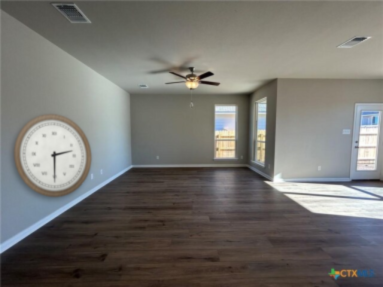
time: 2:30
